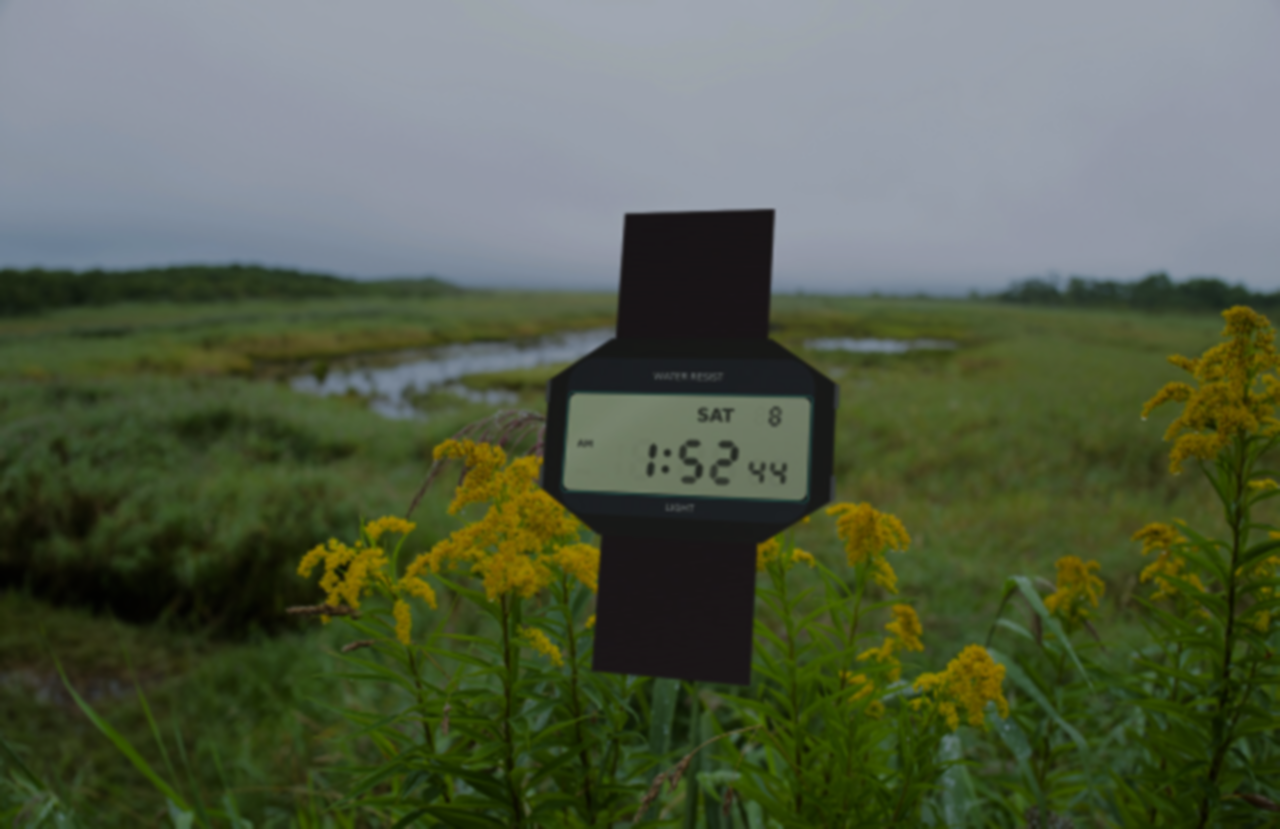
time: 1:52:44
